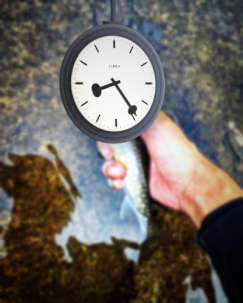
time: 8:24
